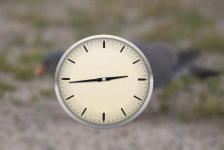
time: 2:44
